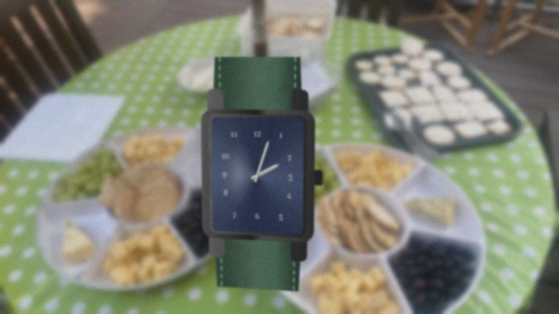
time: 2:03
